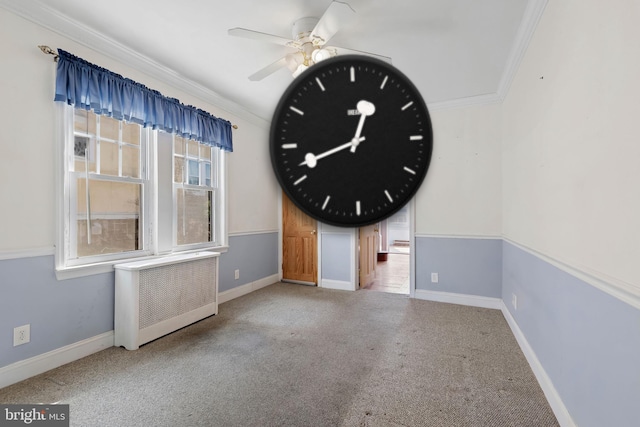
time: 12:42
